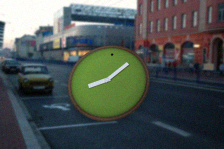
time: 8:07
